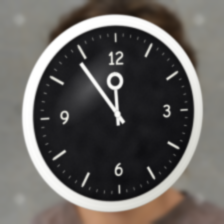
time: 11:54
